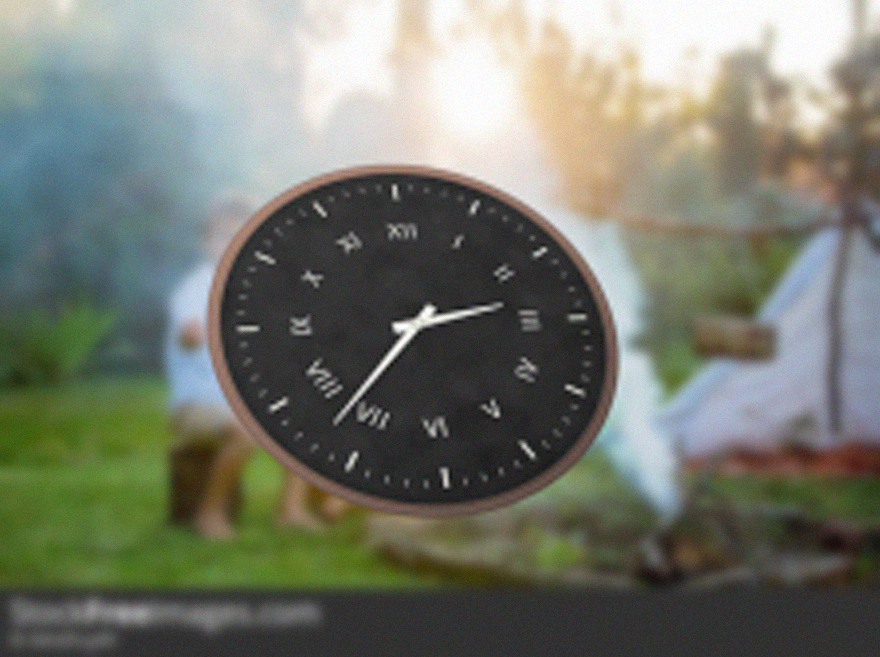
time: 2:37
